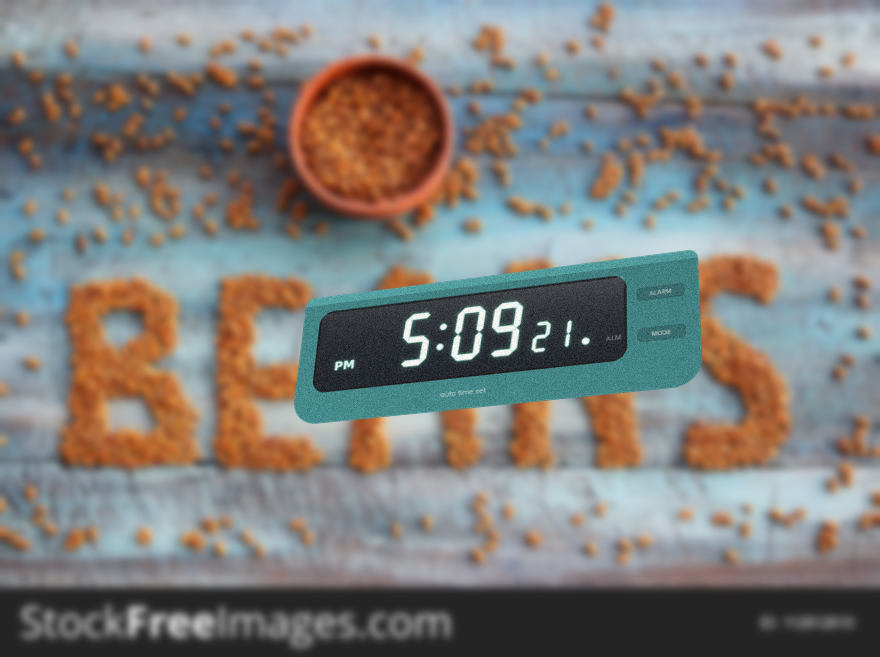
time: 5:09:21
